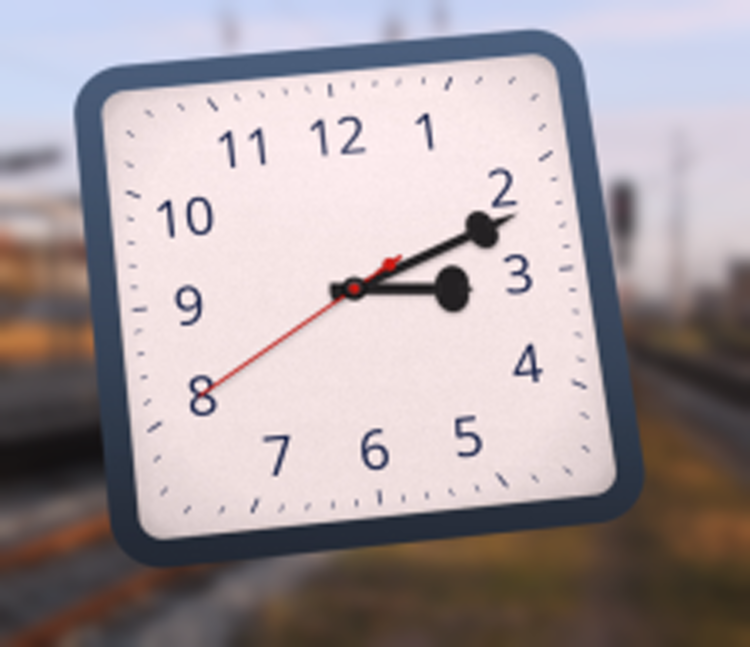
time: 3:11:40
